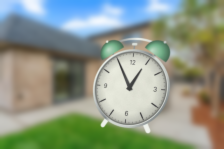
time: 12:55
